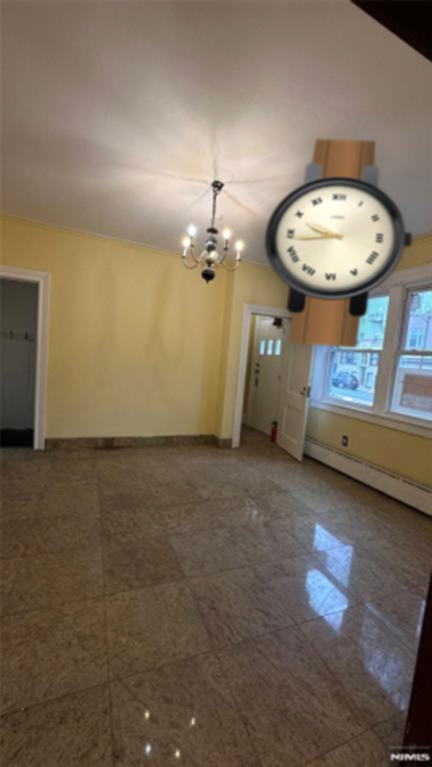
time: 9:44
